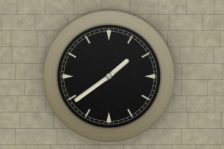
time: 1:39
